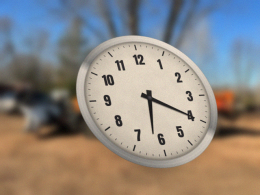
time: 6:20
